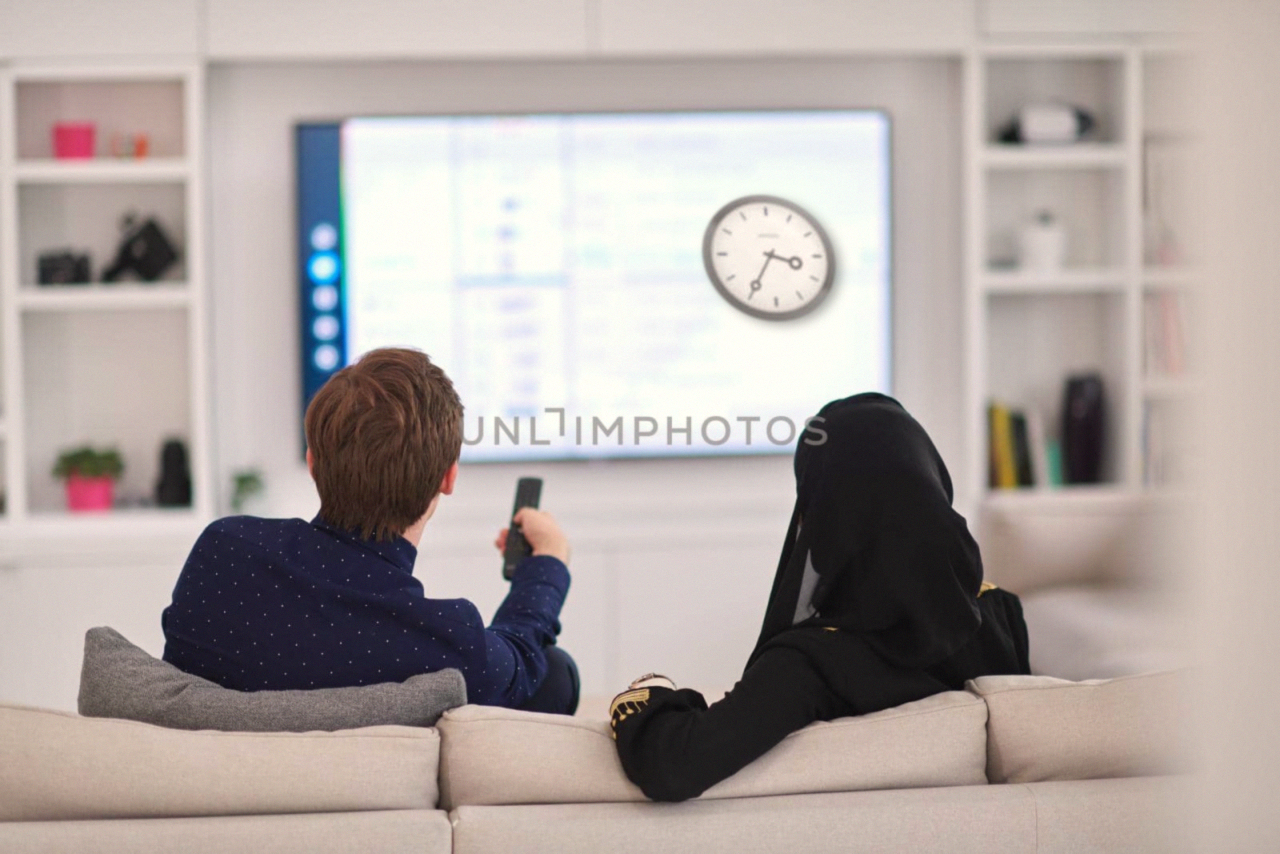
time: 3:35
